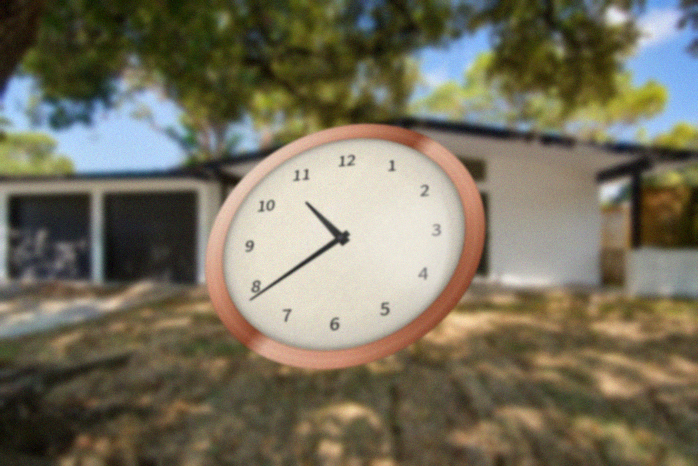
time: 10:39
